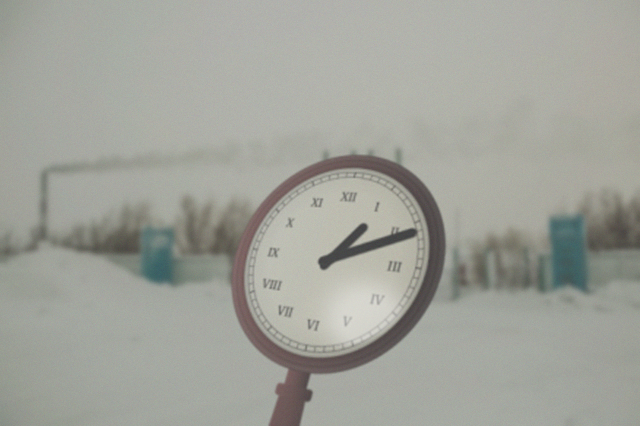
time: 1:11
